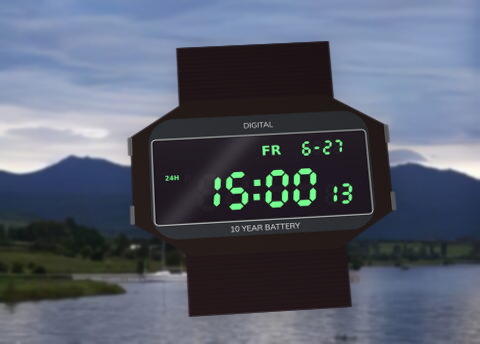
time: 15:00:13
